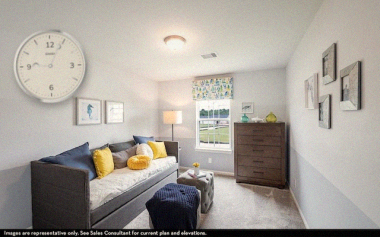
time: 9:04
